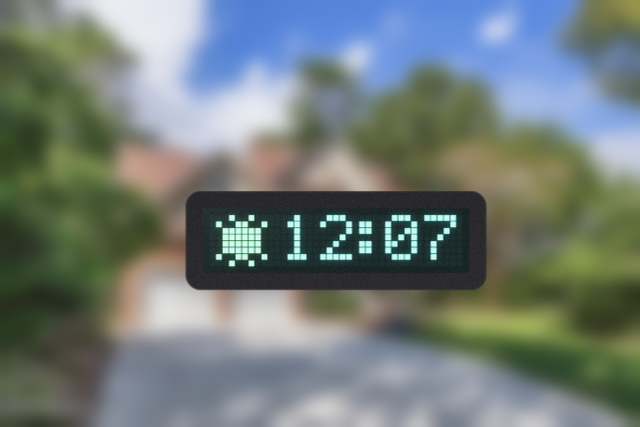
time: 12:07
